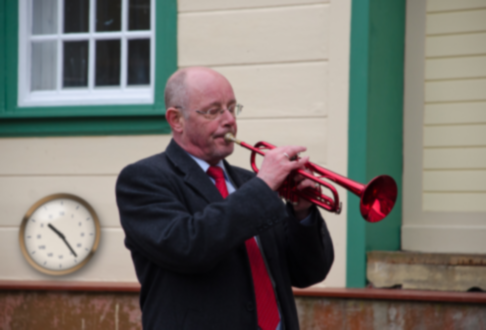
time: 10:24
